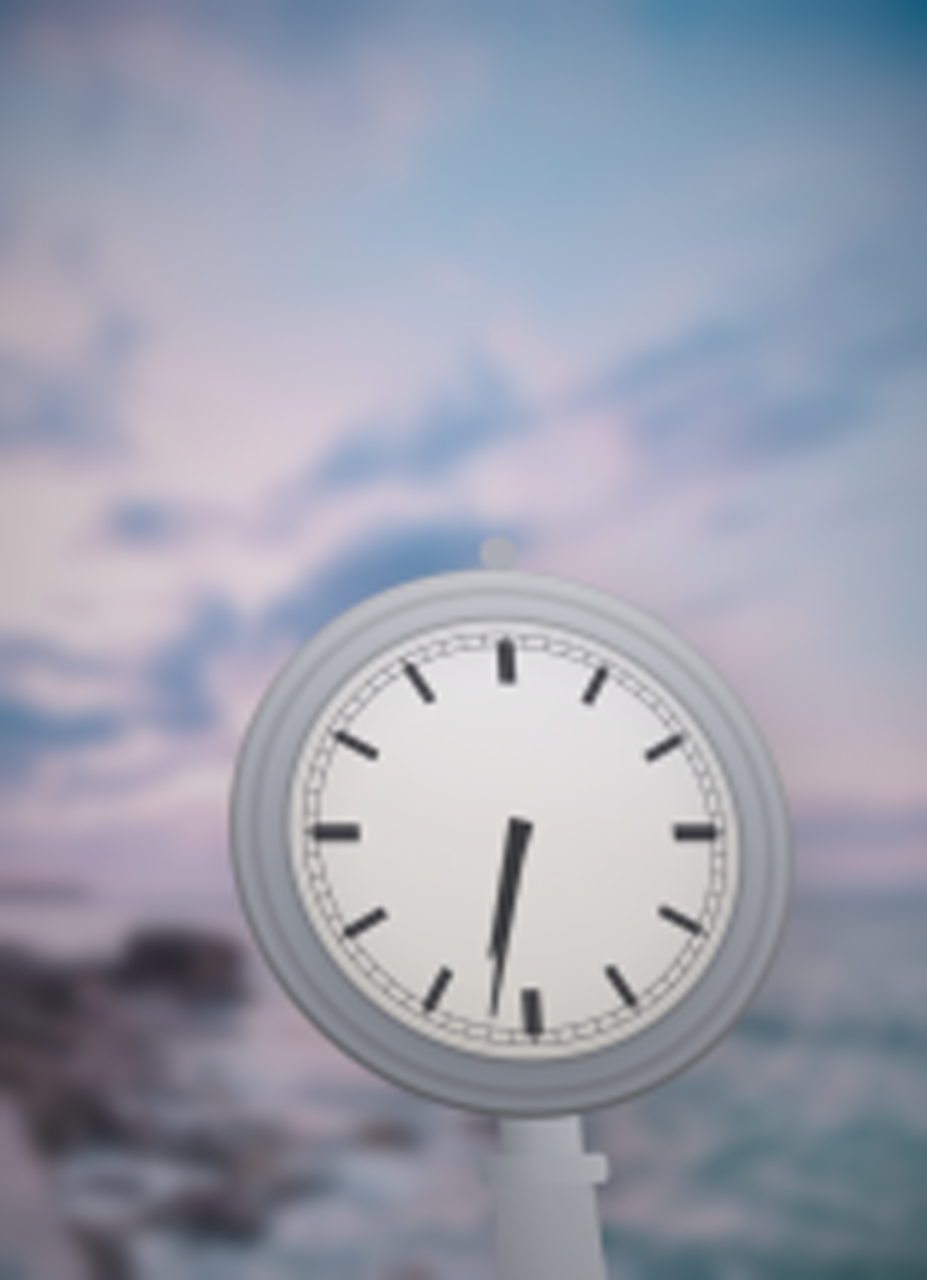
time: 6:32
